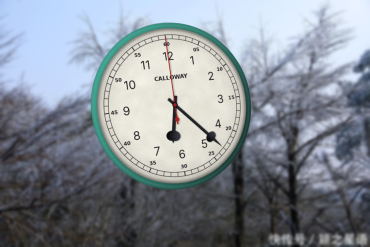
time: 6:23:00
